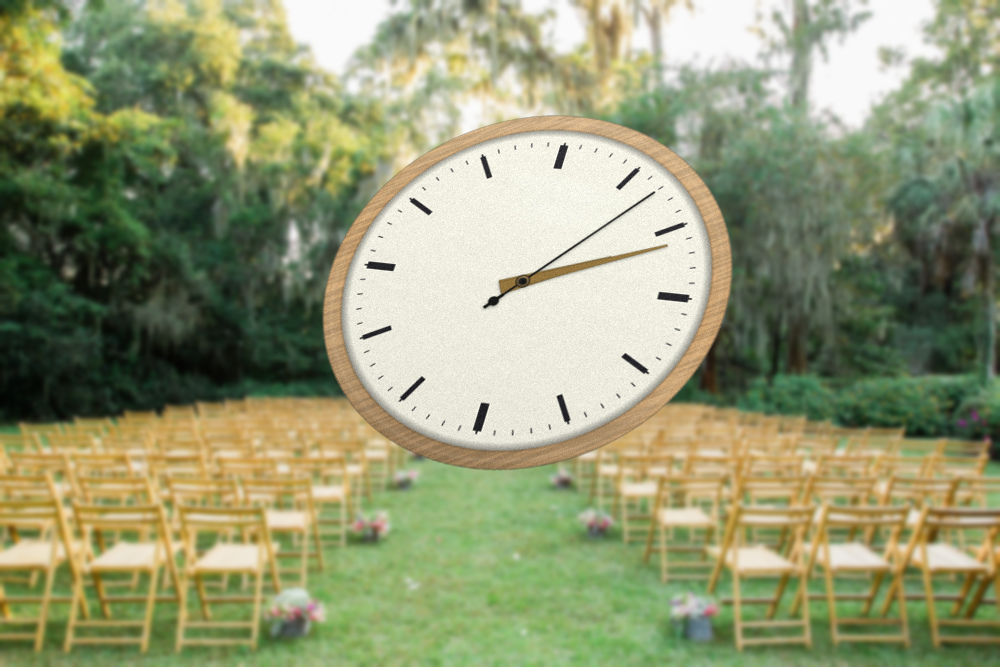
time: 2:11:07
